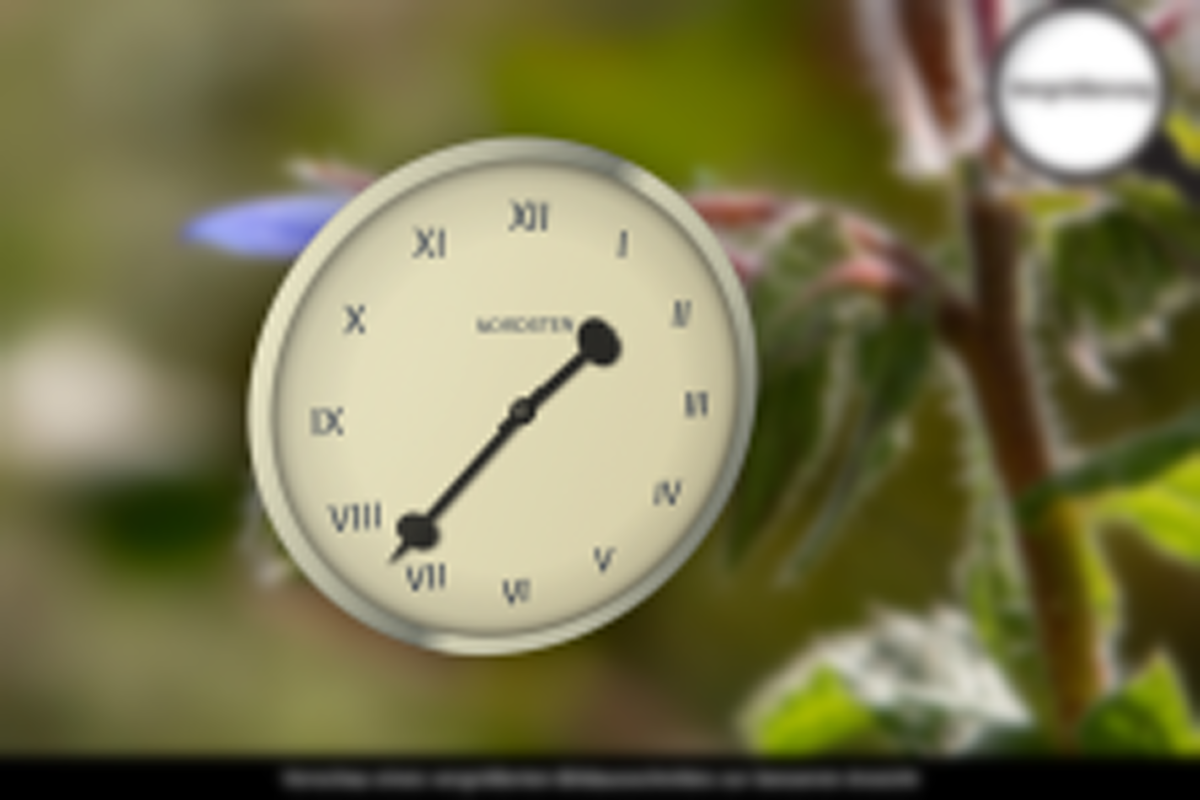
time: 1:37
